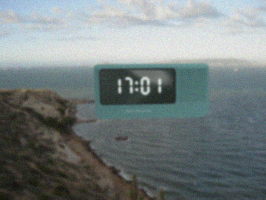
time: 17:01
